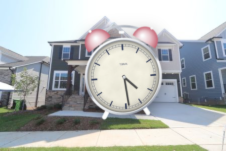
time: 4:29
